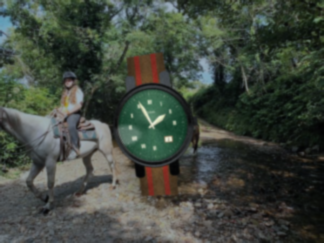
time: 1:56
